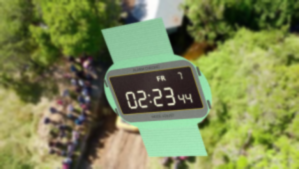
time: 2:23:44
